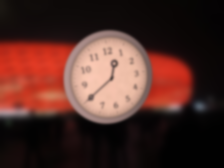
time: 12:40
